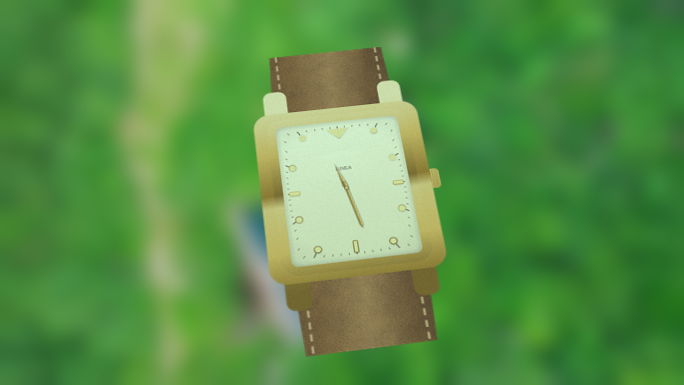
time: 11:28
